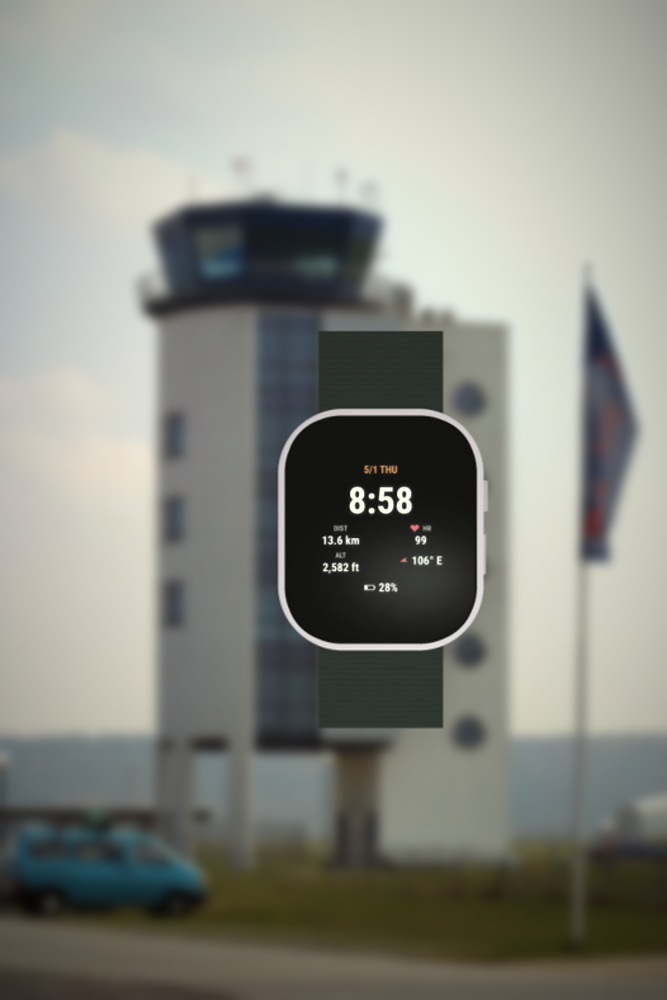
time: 8:58
